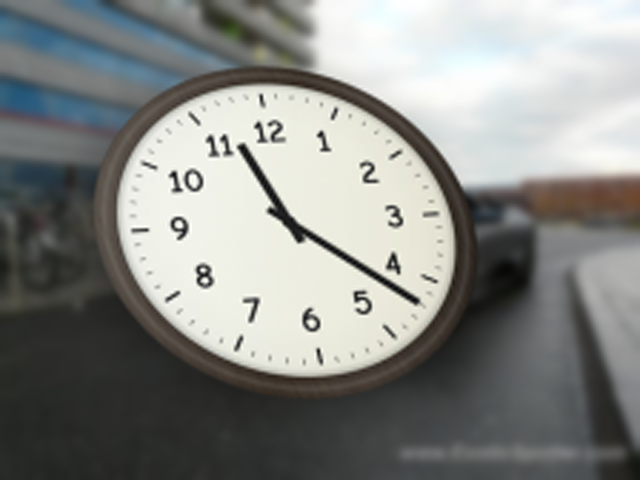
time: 11:22
